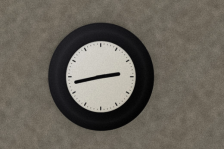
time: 2:43
